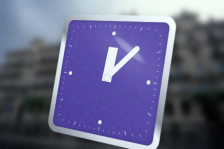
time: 12:07
